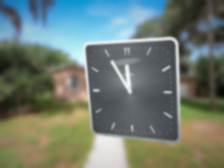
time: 11:55
